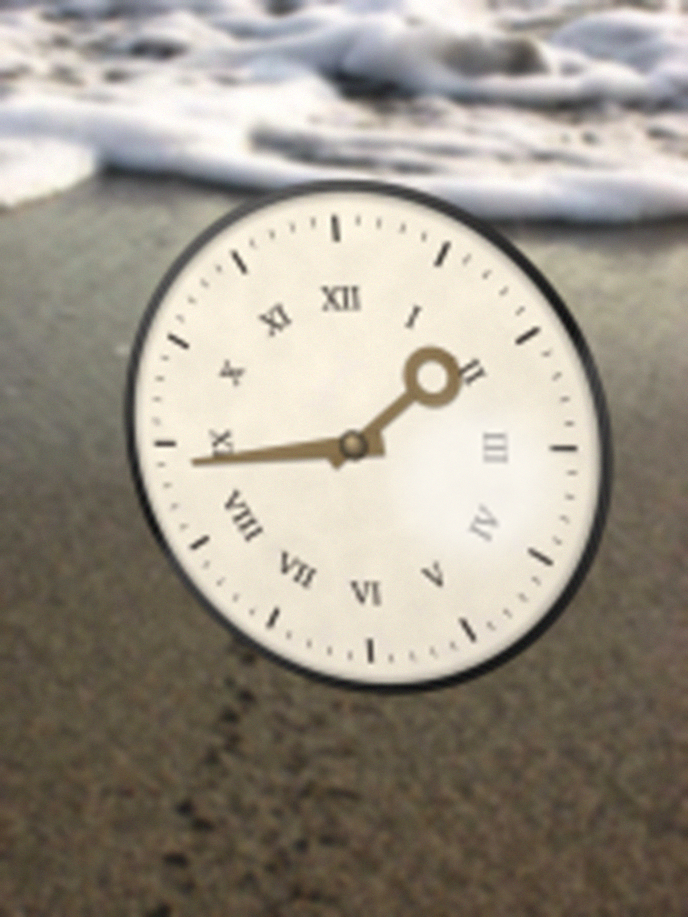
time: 1:44
